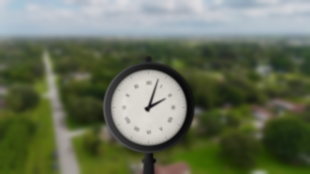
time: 2:03
